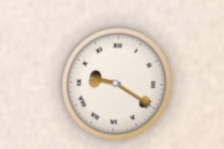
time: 9:20
